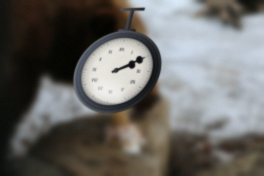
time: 2:10
